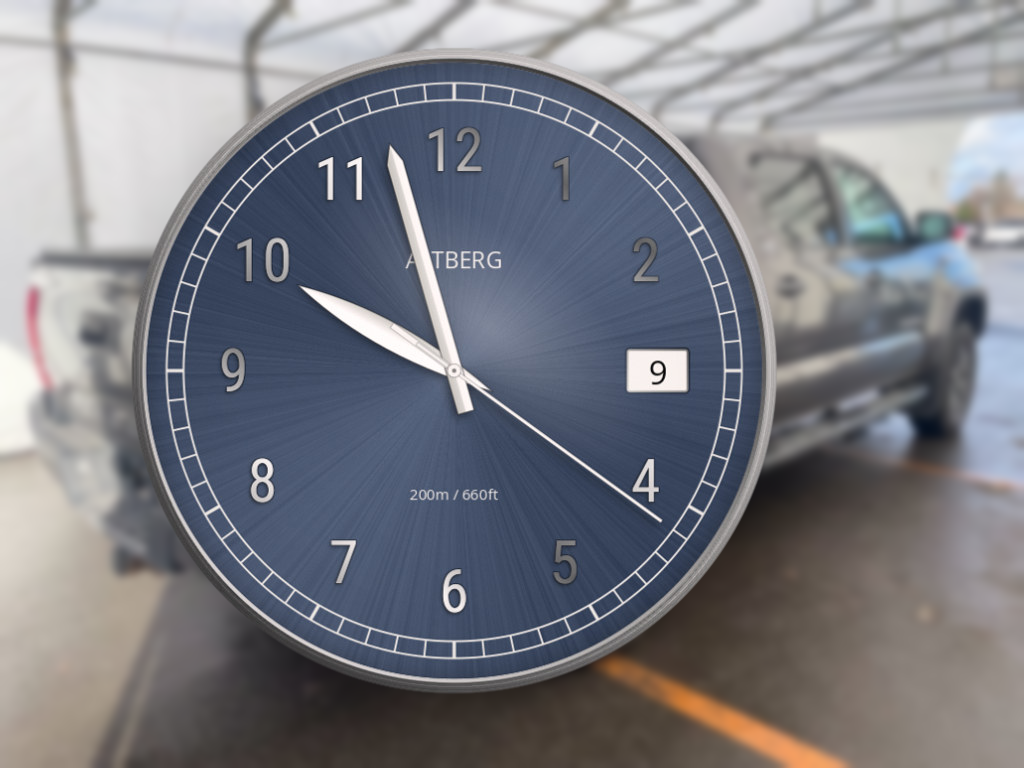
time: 9:57:21
